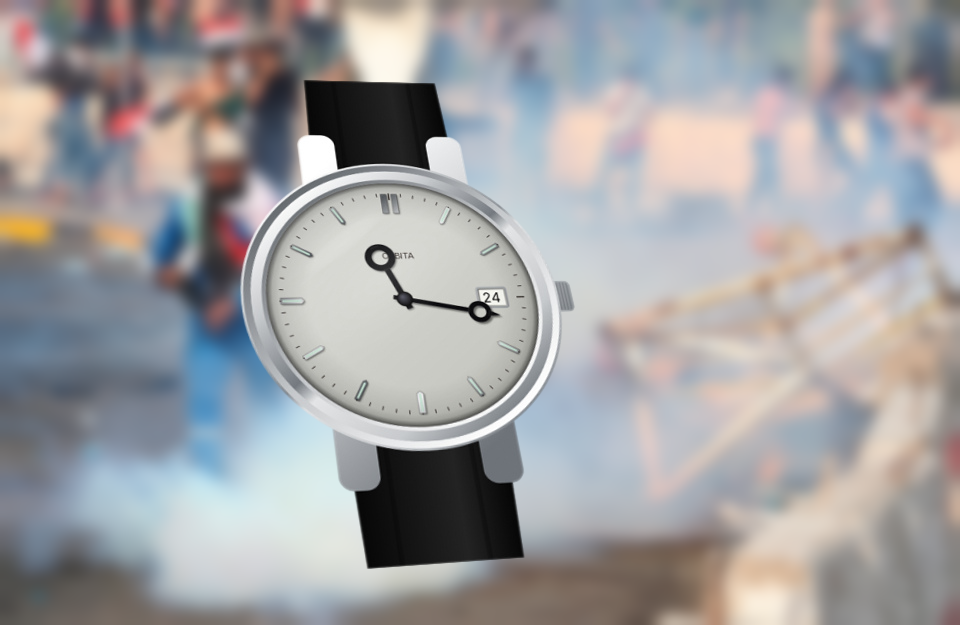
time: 11:17
